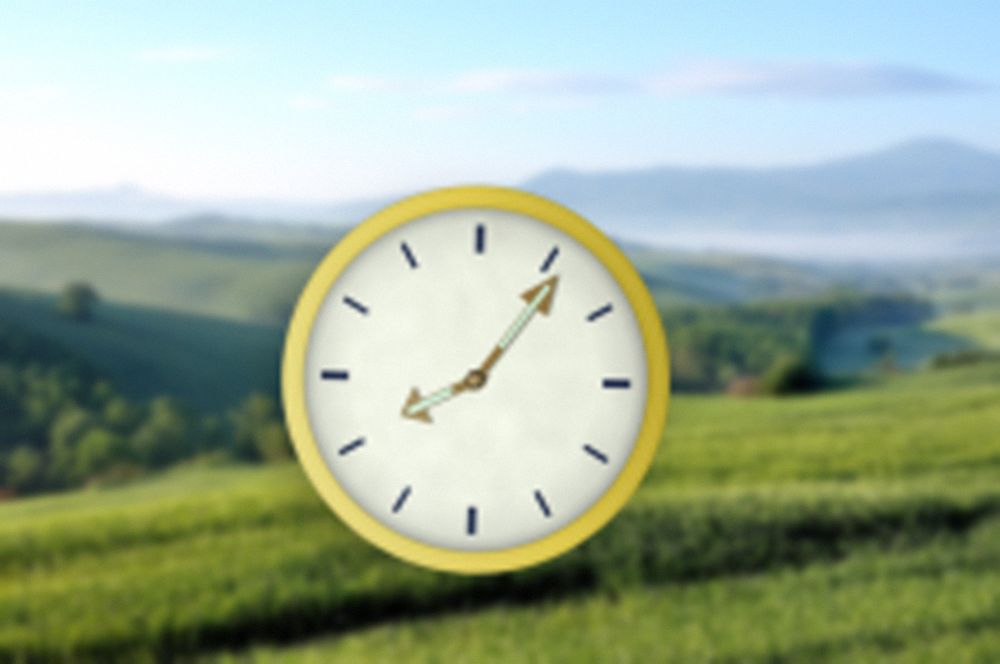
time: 8:06
